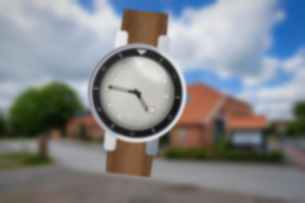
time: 4:46
